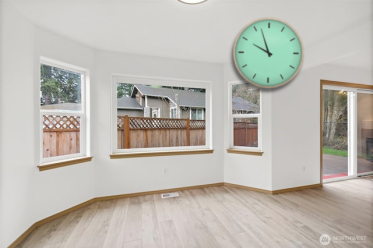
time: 9:57
